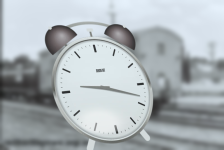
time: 9:18
